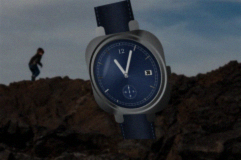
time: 11:04
